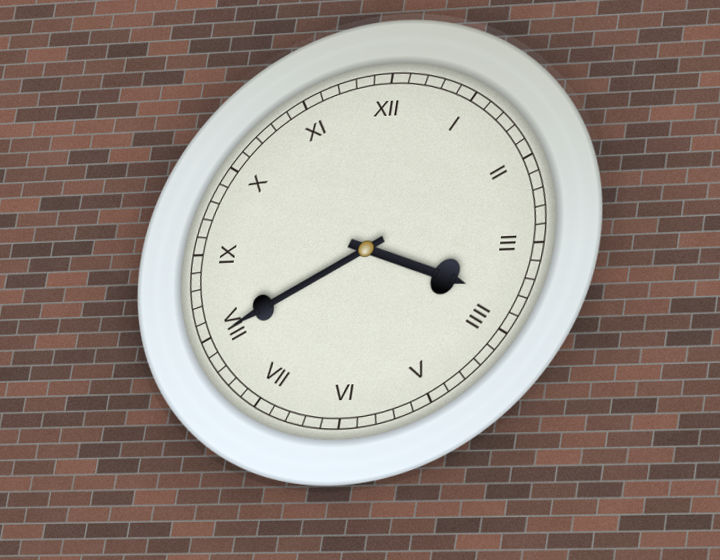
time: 3:40
